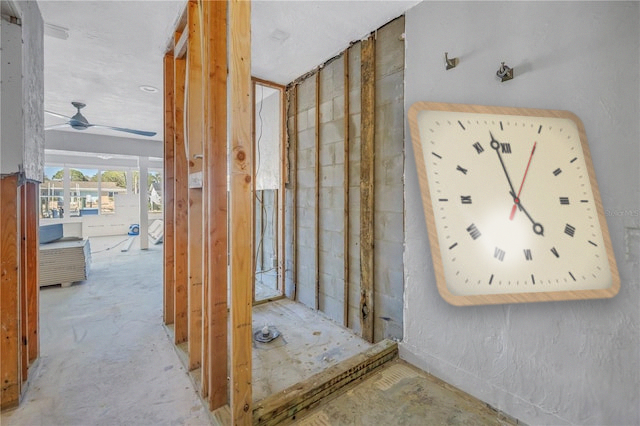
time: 4:58:05
